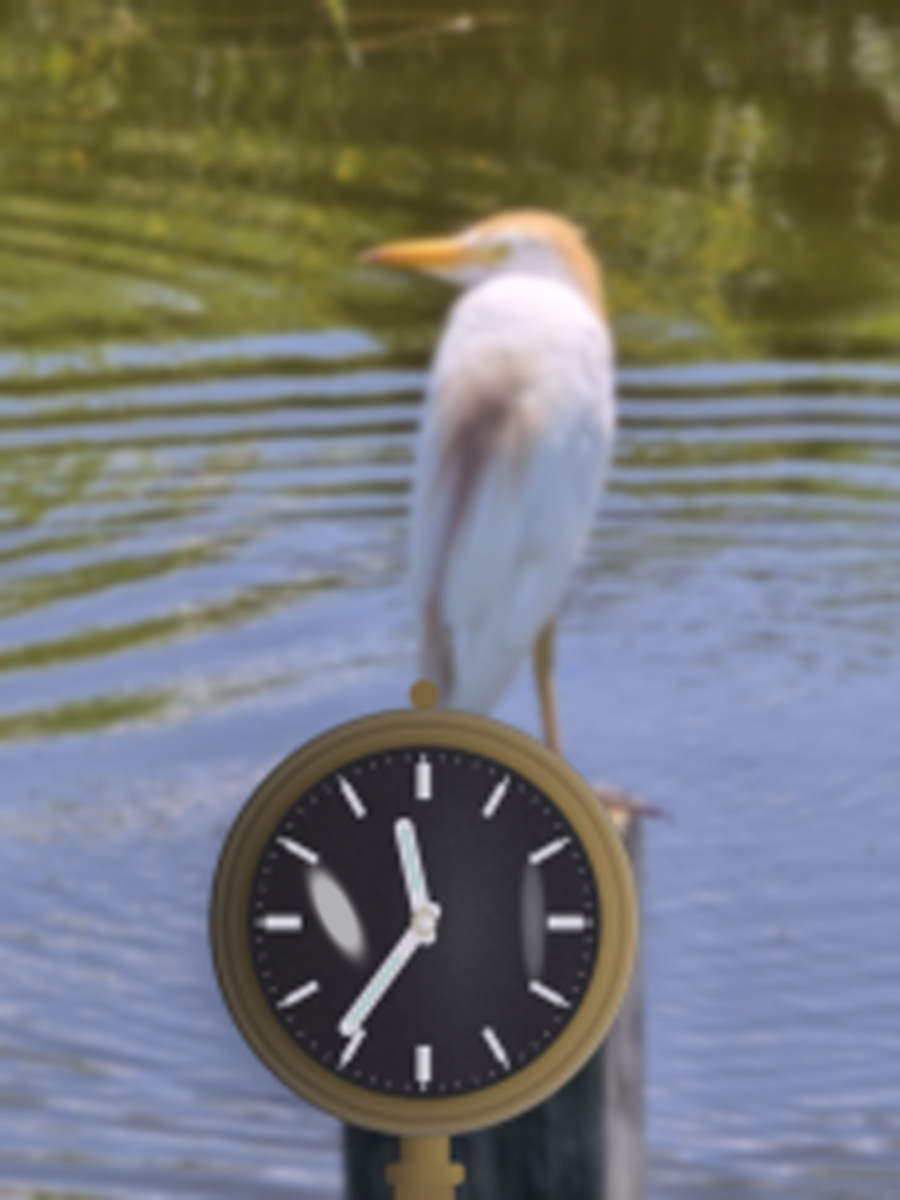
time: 11:36
